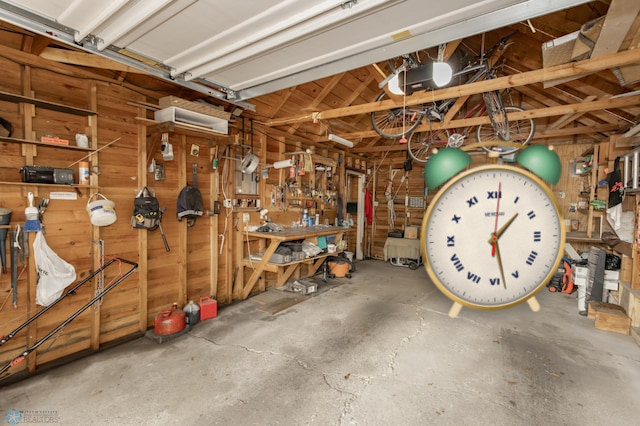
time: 1:28:01
